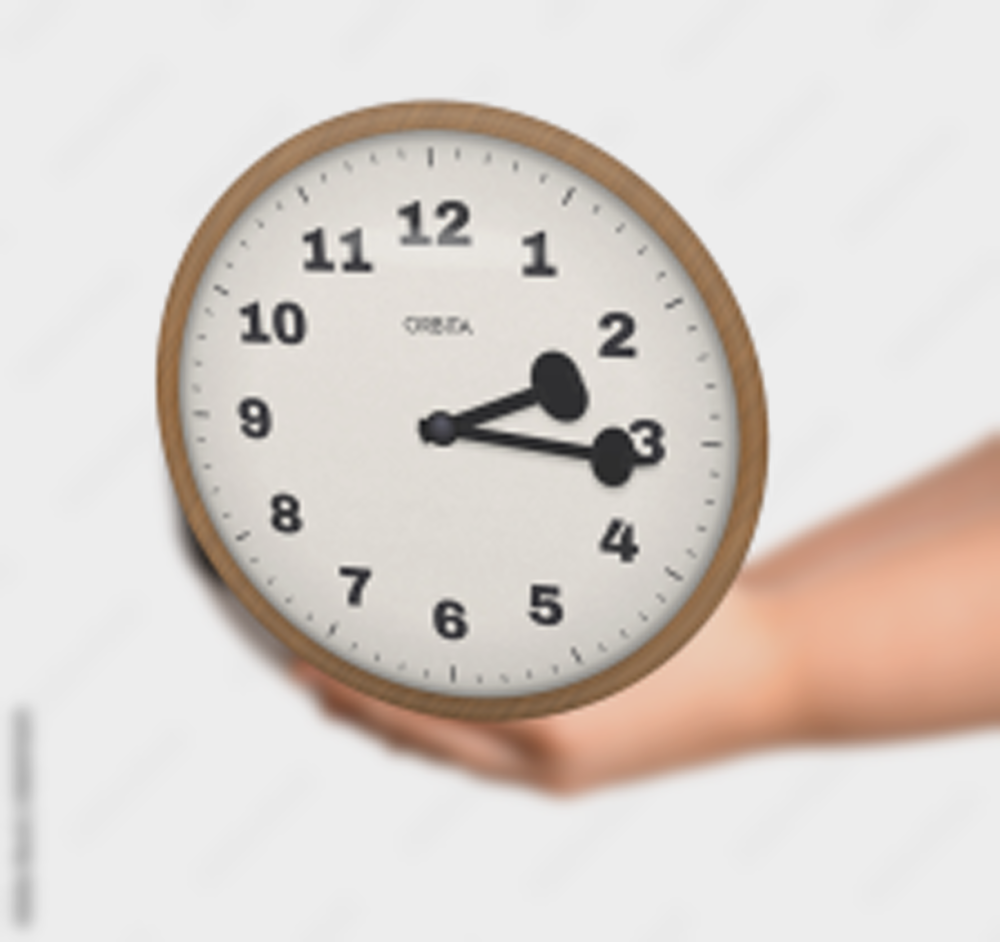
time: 2:16
